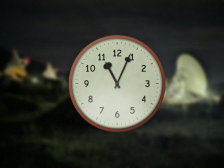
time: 11:04
